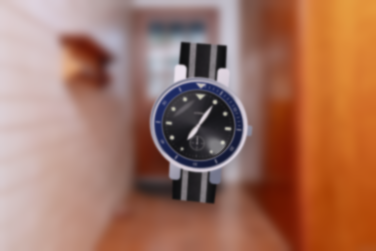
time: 7:05
